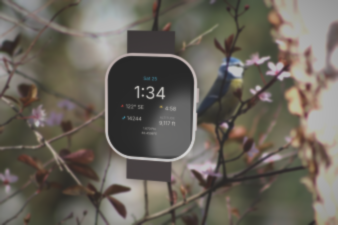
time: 1:34
